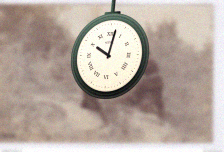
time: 10:02
